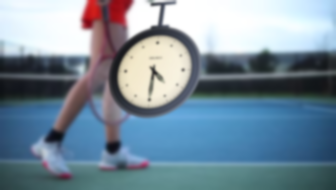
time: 4:30
